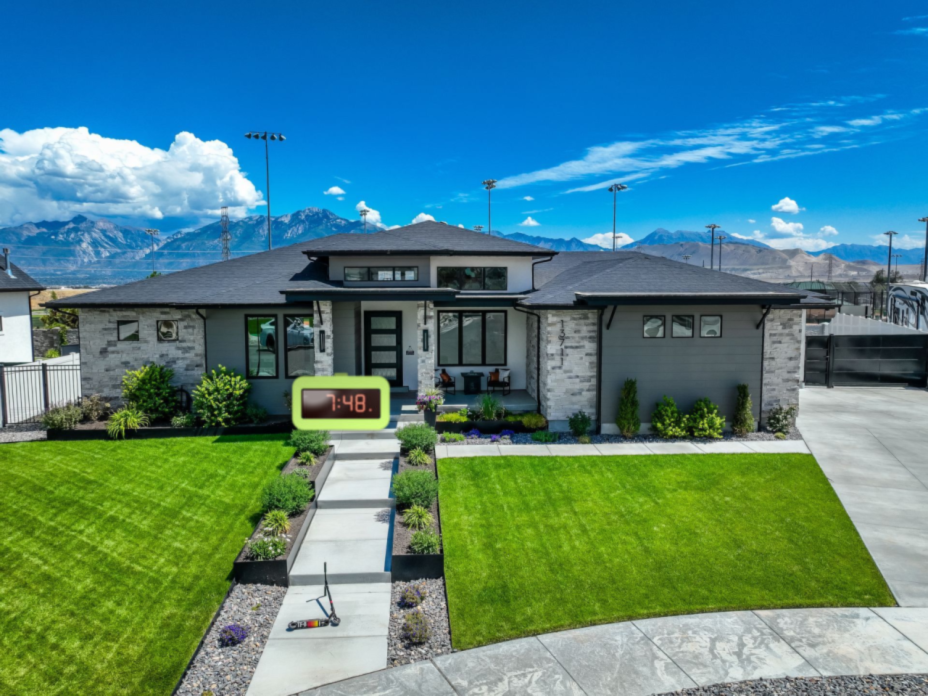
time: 7:48
